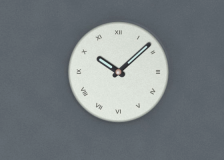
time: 10:08
